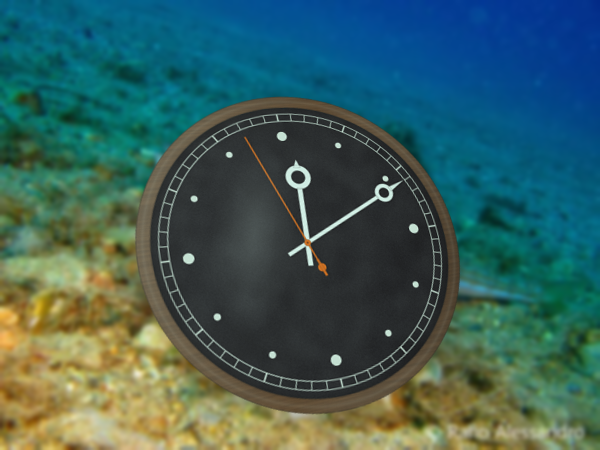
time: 12:10:57
